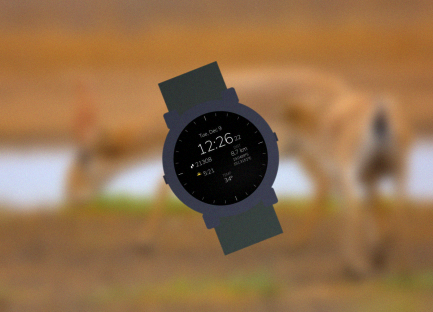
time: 12:26
